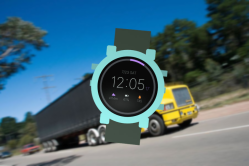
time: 12:05
